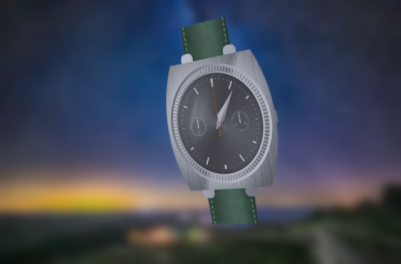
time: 1:06
